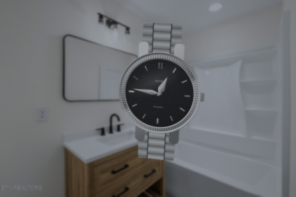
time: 12:46
